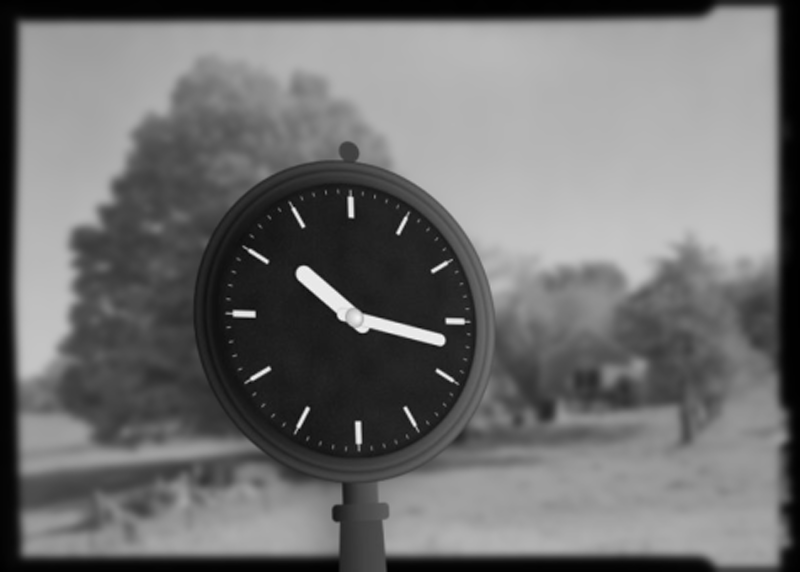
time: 10:17
